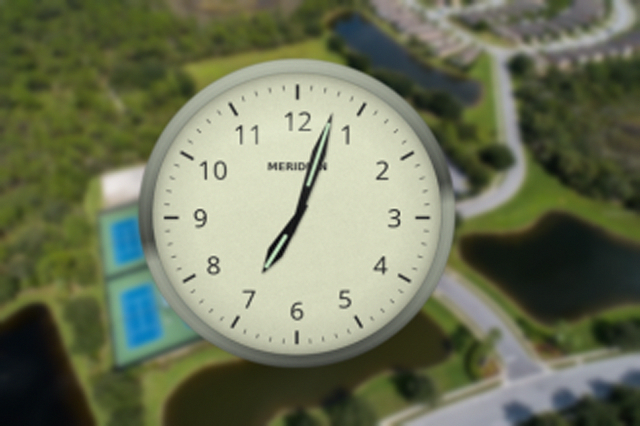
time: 7:03
